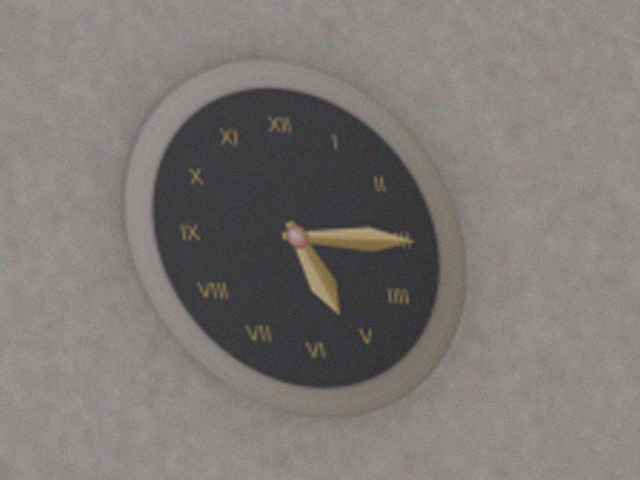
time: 5:15
